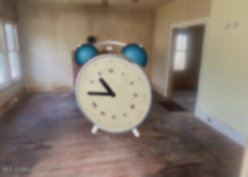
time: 10:45
